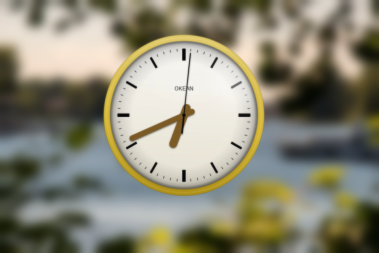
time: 6:41:01
